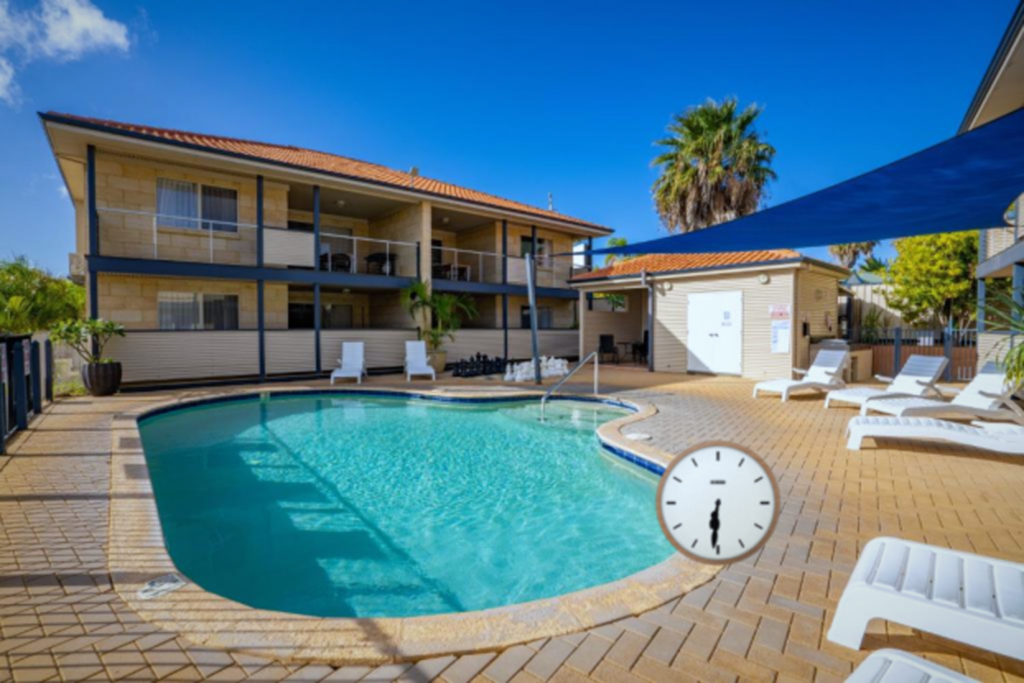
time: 6:31
